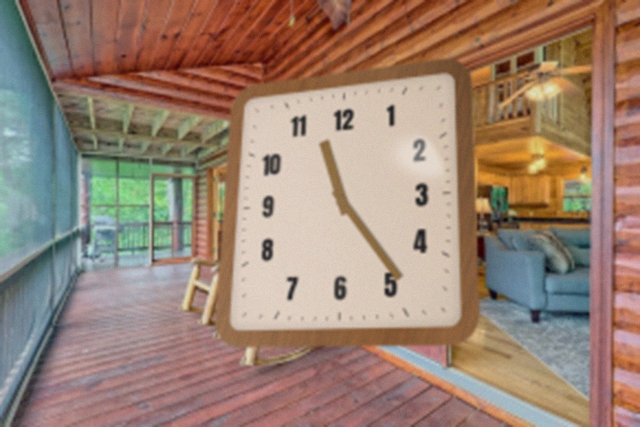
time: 11:24
